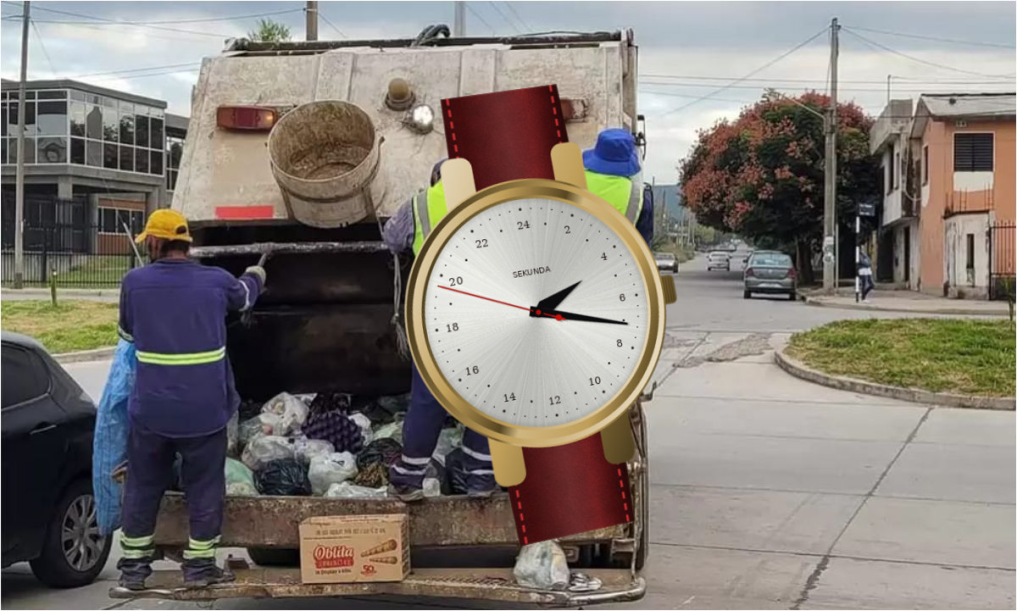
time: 4:17:49
